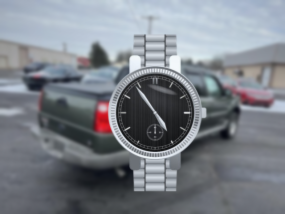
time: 4:54
